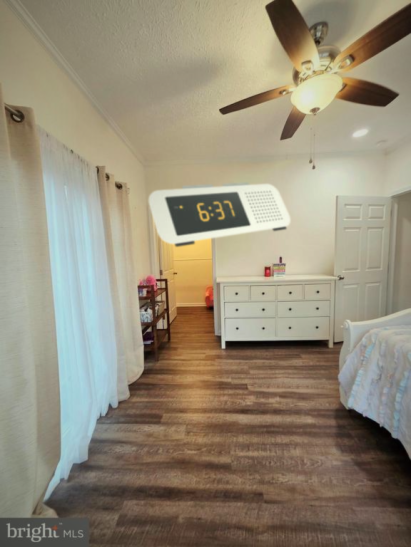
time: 6:37
